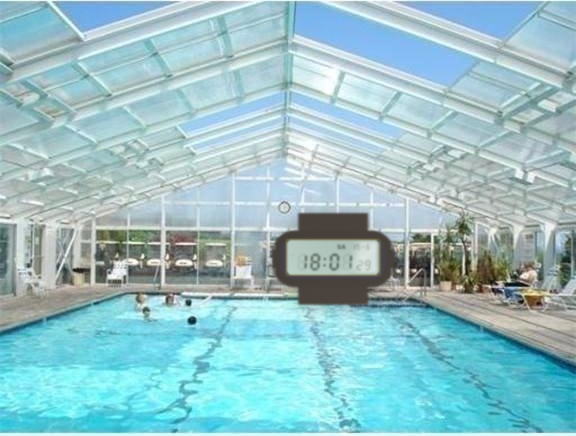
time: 18:01:29
